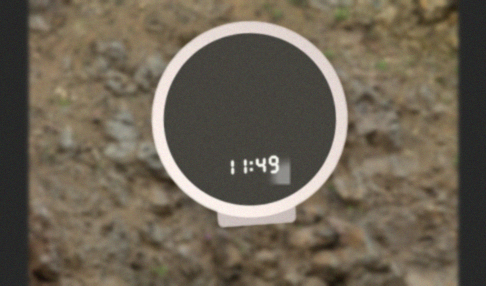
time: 11:49
